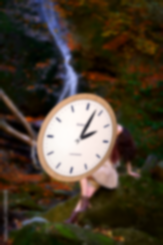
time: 2:03
